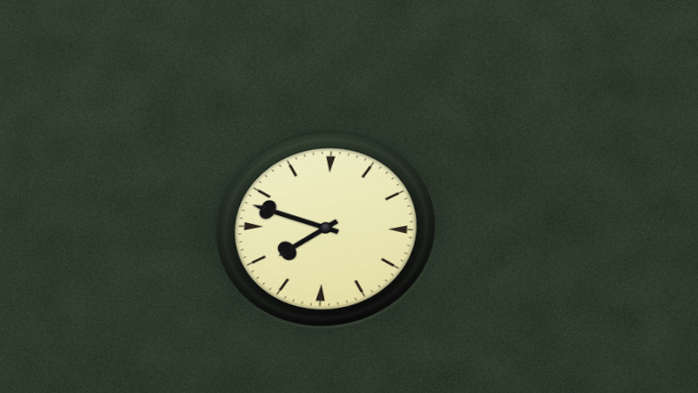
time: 7:48
